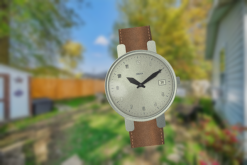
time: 10:10
